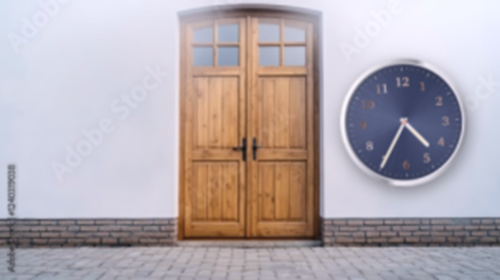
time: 4:35
